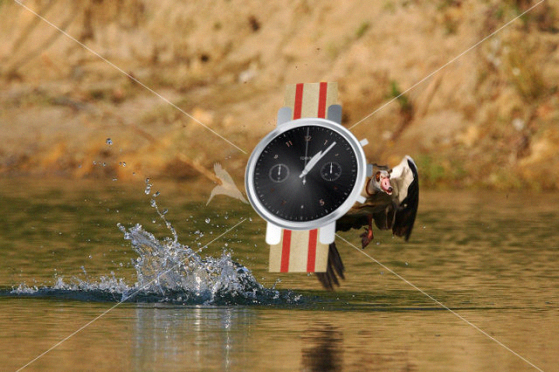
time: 1:07
